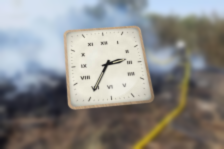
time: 2:35
